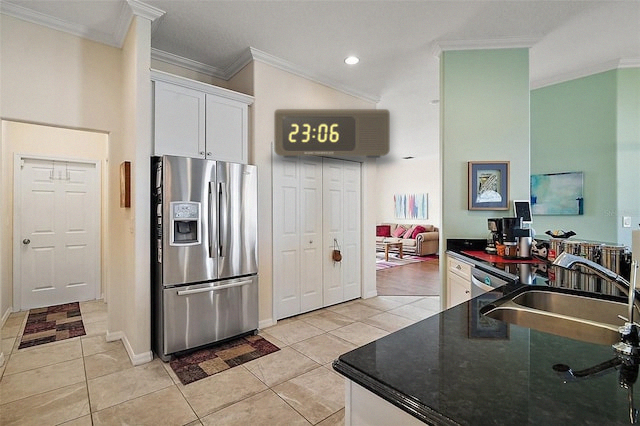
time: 23:06
